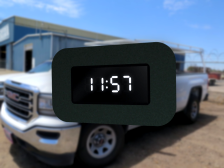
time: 11:57
